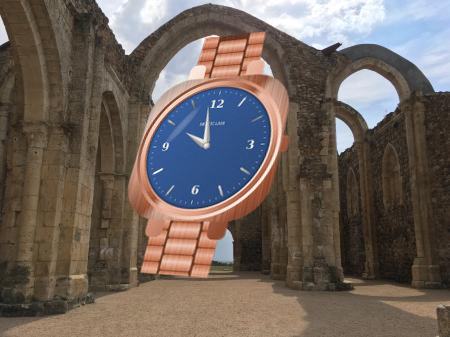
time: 9:58
